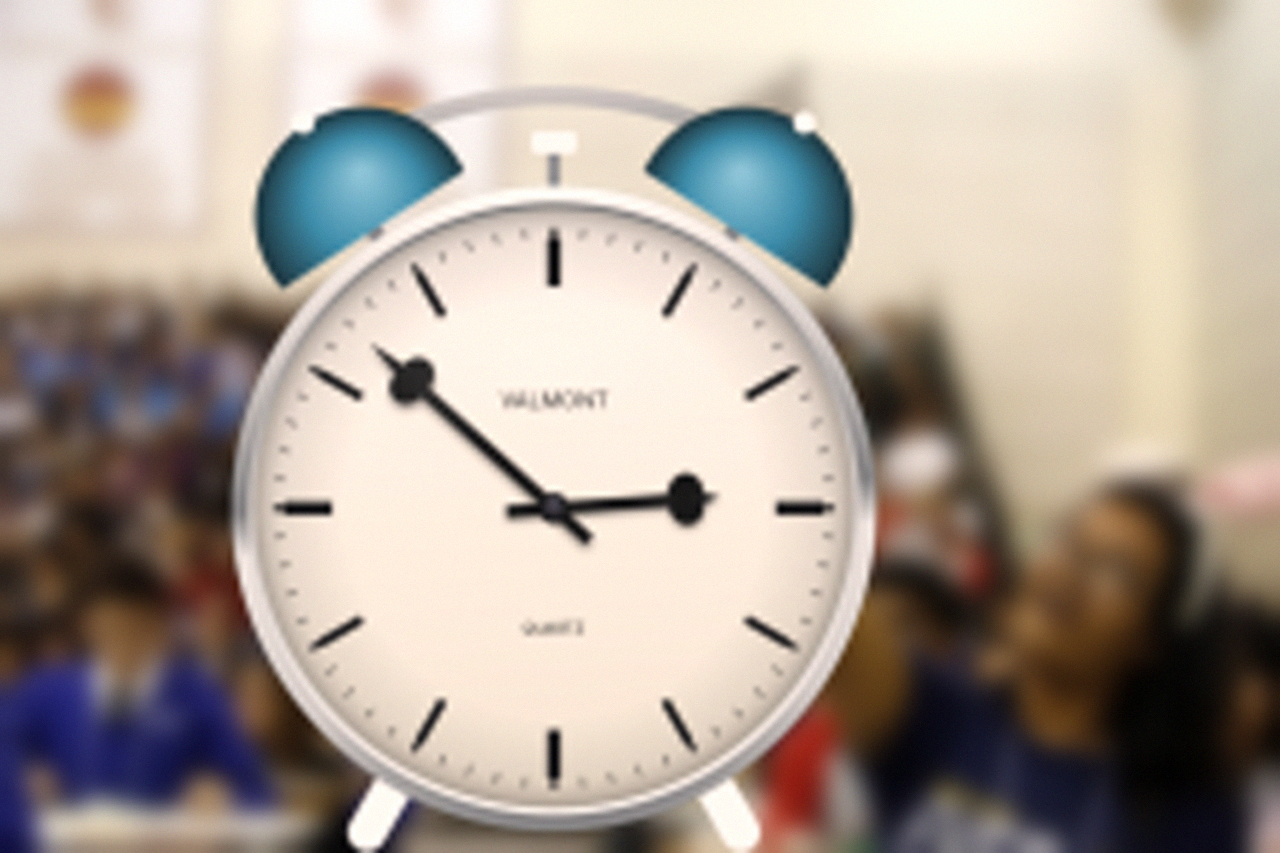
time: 2:52
